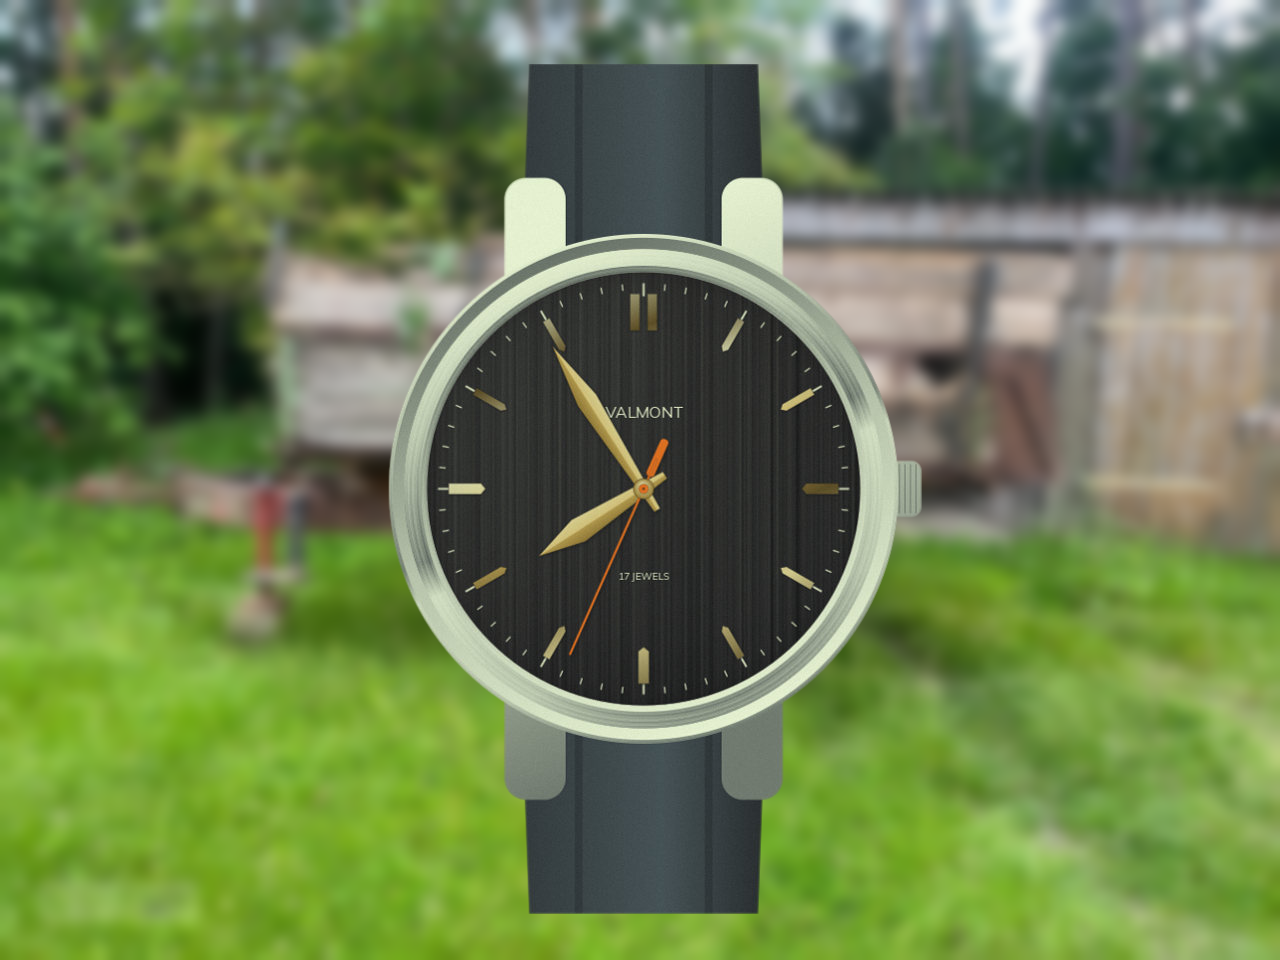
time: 7:54:34
